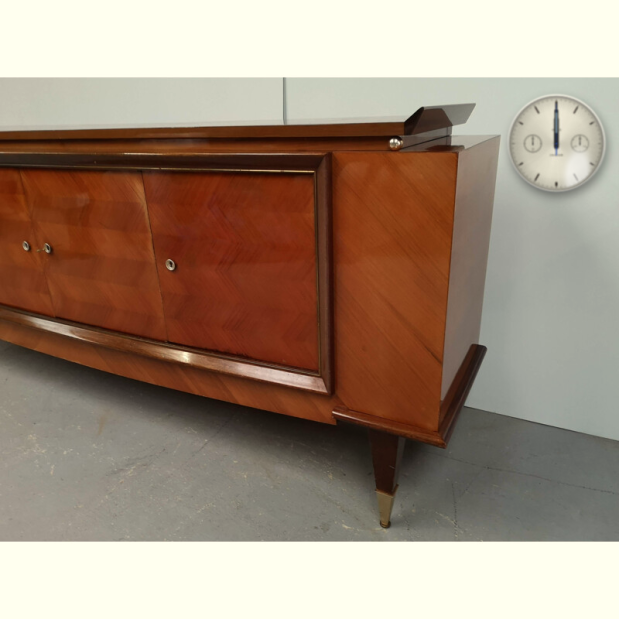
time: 12:00
